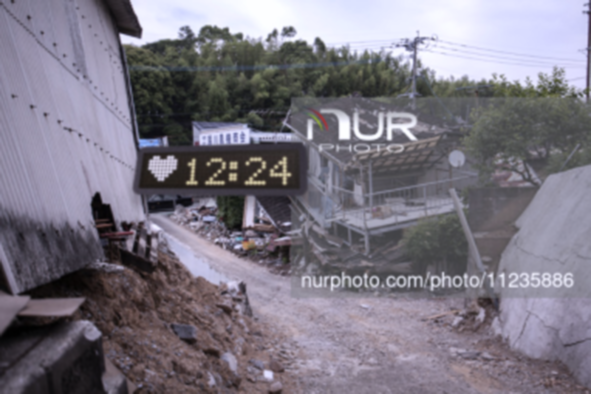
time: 12:24
